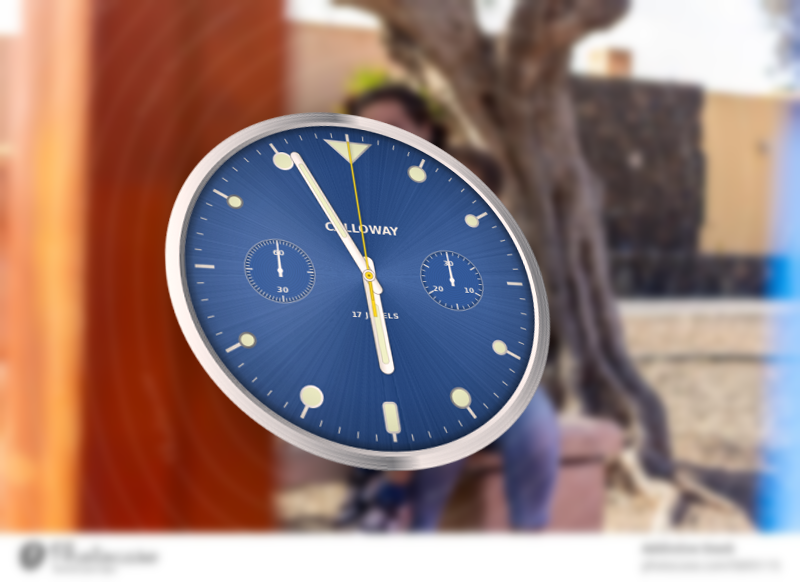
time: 5:56
